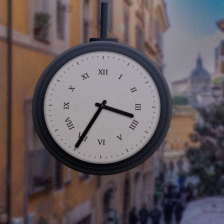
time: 3:35
